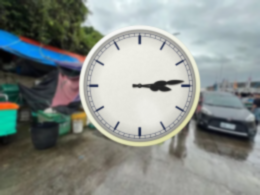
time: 3:14
